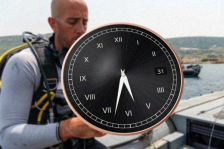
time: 5:33
